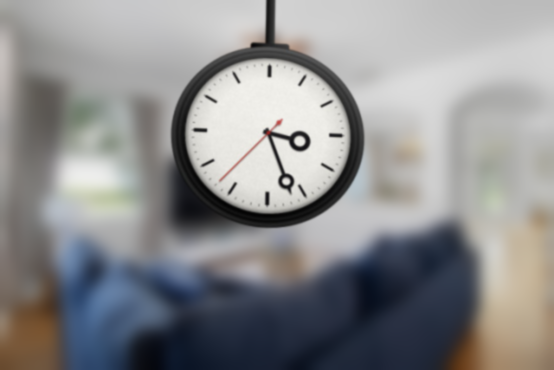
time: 3:26:37
